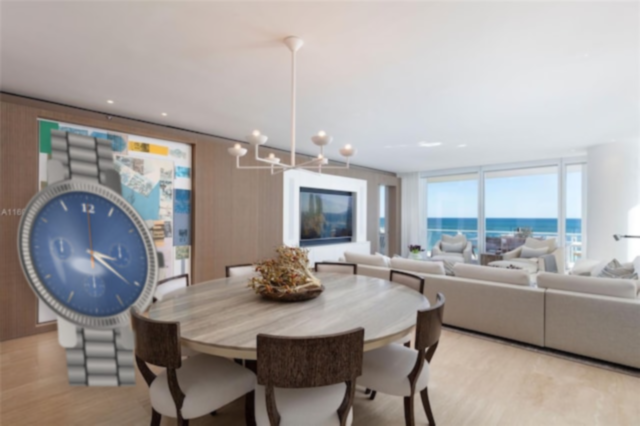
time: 3:21
